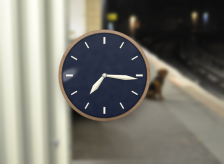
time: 7:16
